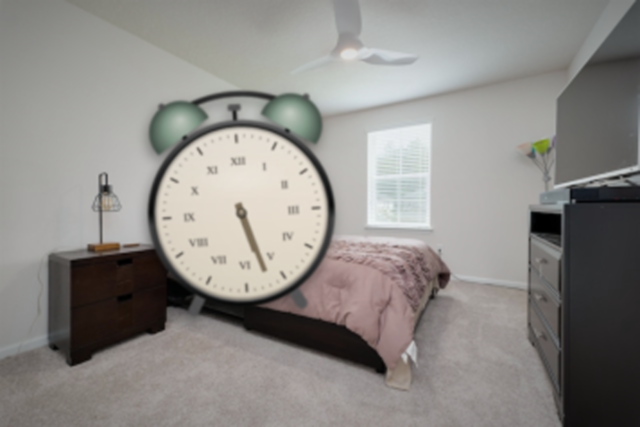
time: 5:27
